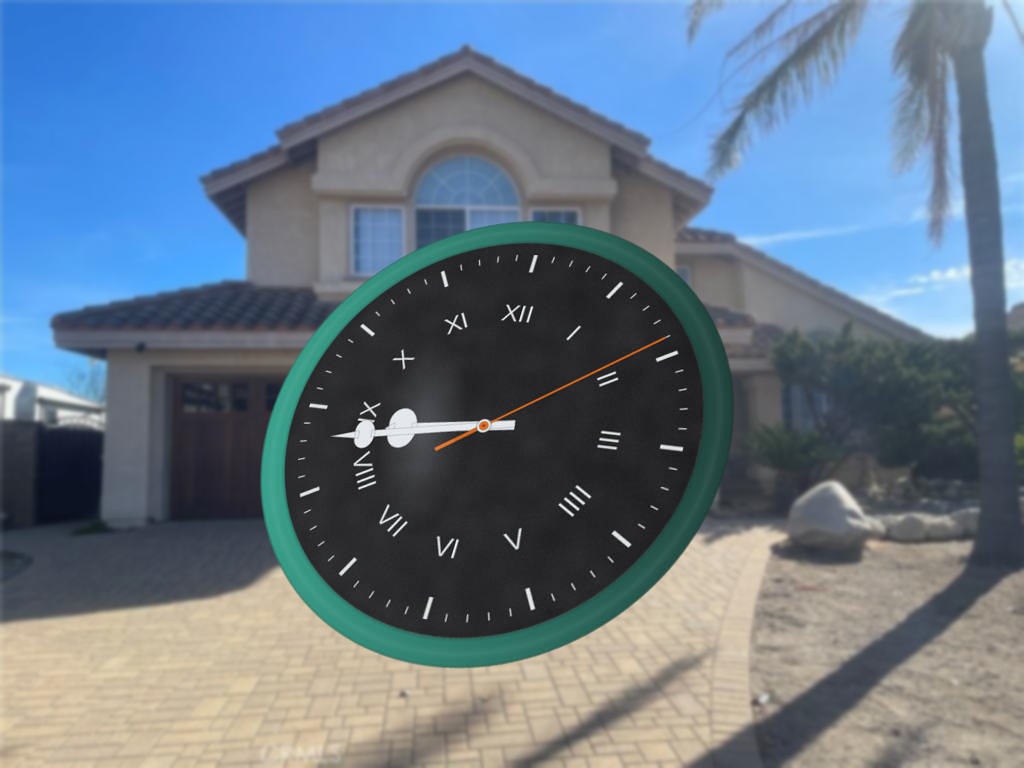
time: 8:43:09
